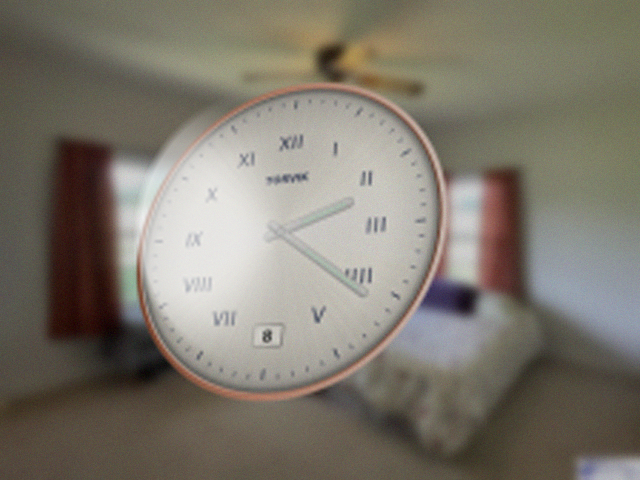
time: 2:21
